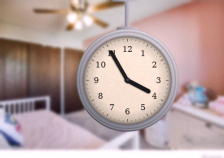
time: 3:55
